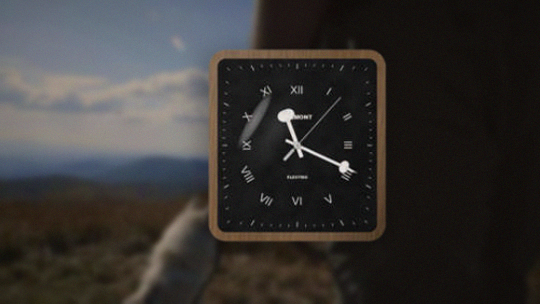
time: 11:19:07
